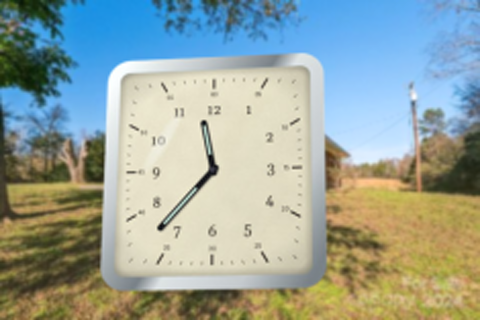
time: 11:37
